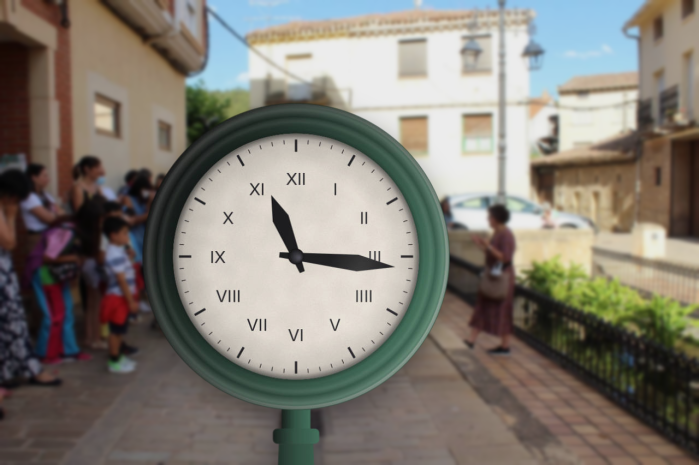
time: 11:16
